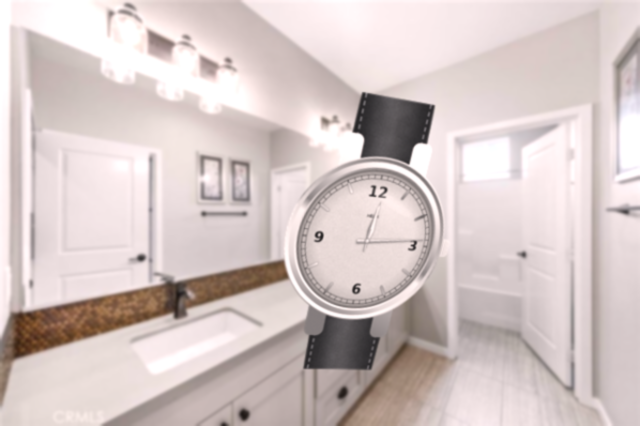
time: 12:14
